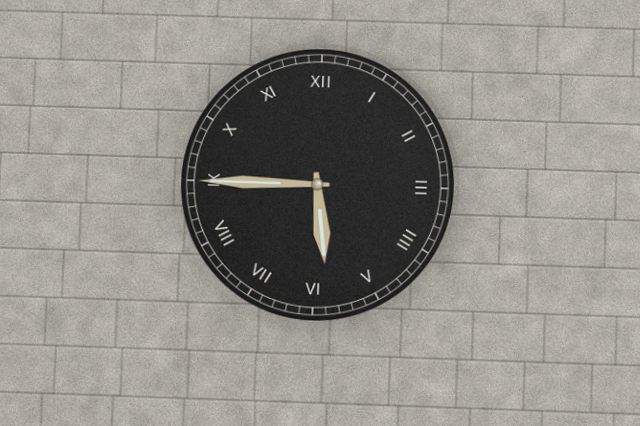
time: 5:45
